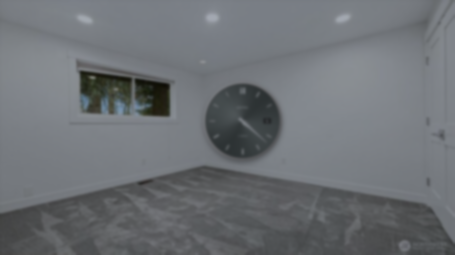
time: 4:22
